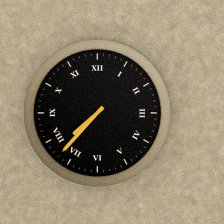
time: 7:37
